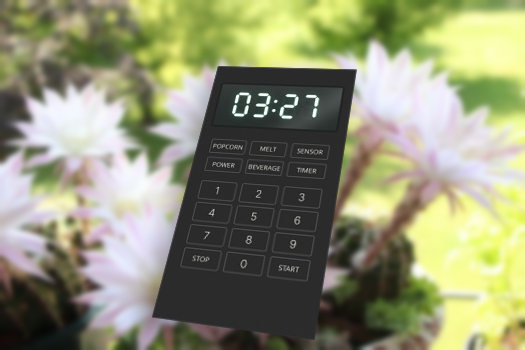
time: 3:27
